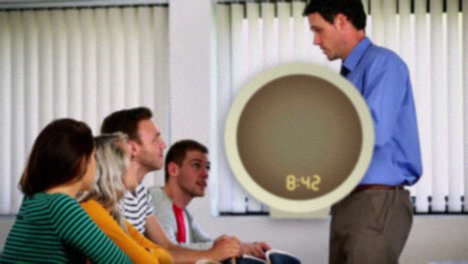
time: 8:42
